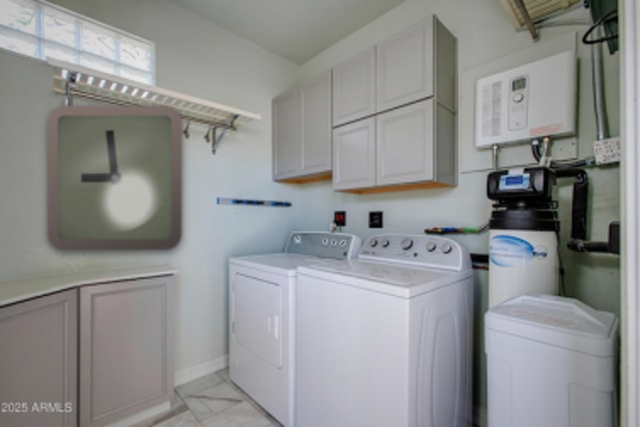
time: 8:59
